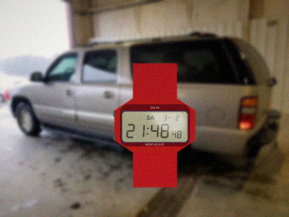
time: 21:48:48
